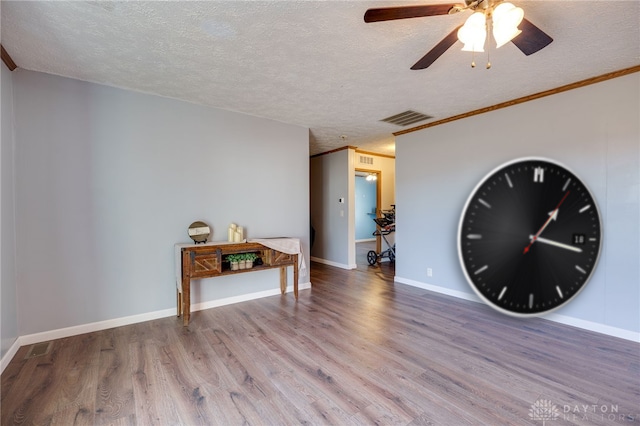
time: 1:17:06
